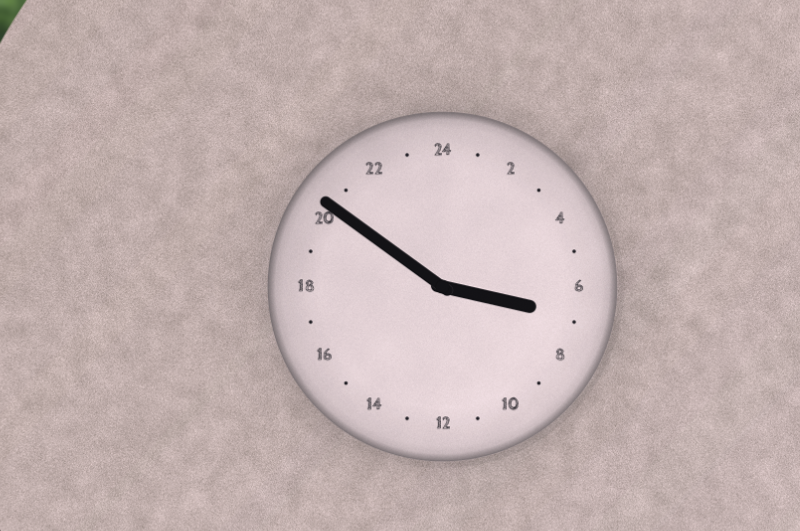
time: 6:51
